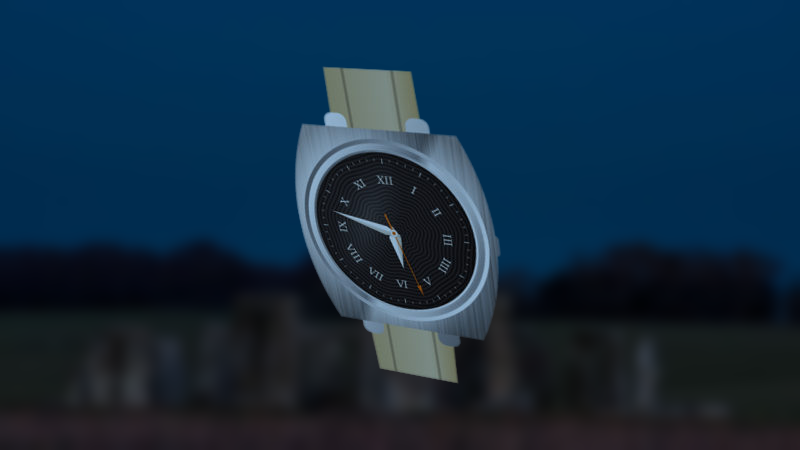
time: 5:47:27
